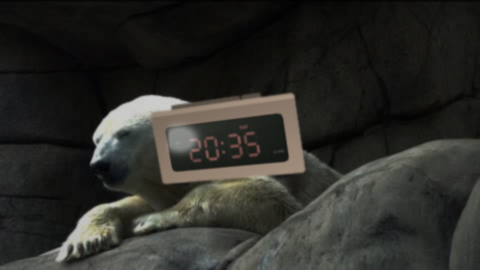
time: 20:35
